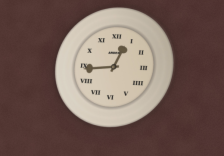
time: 12:44
